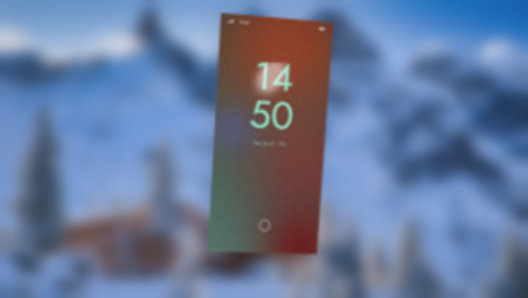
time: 14:50
